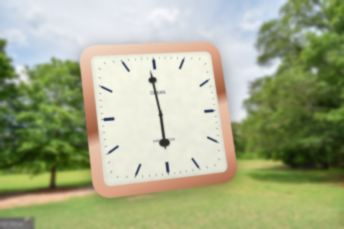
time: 5:59
